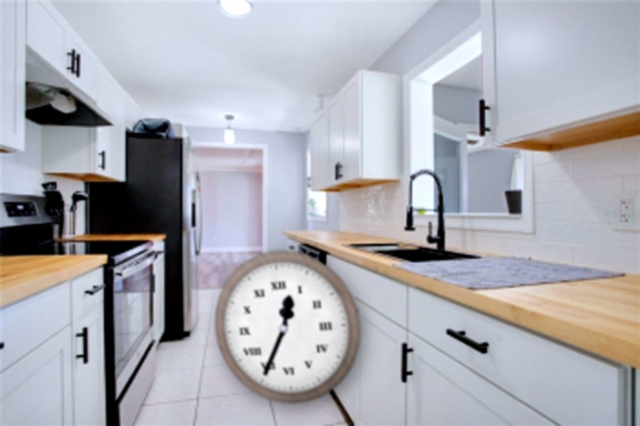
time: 12:35
